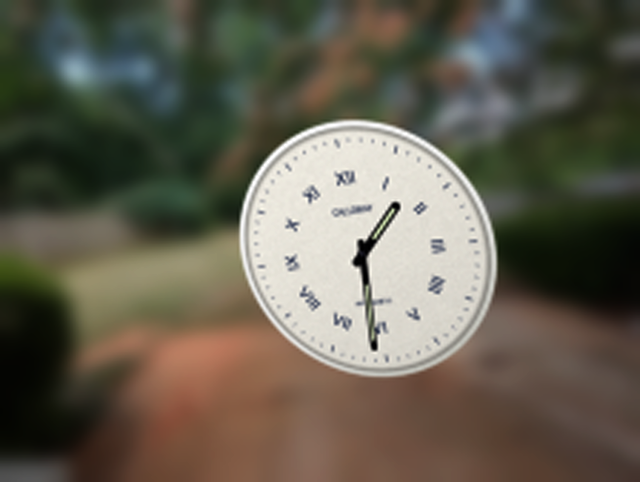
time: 1:31
